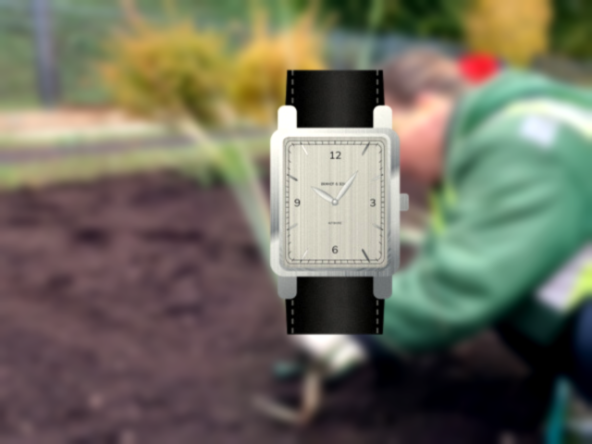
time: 10:06
